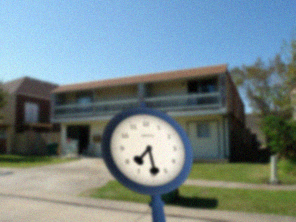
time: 7:29
